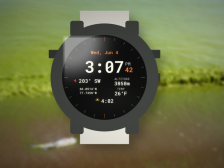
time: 3:07
